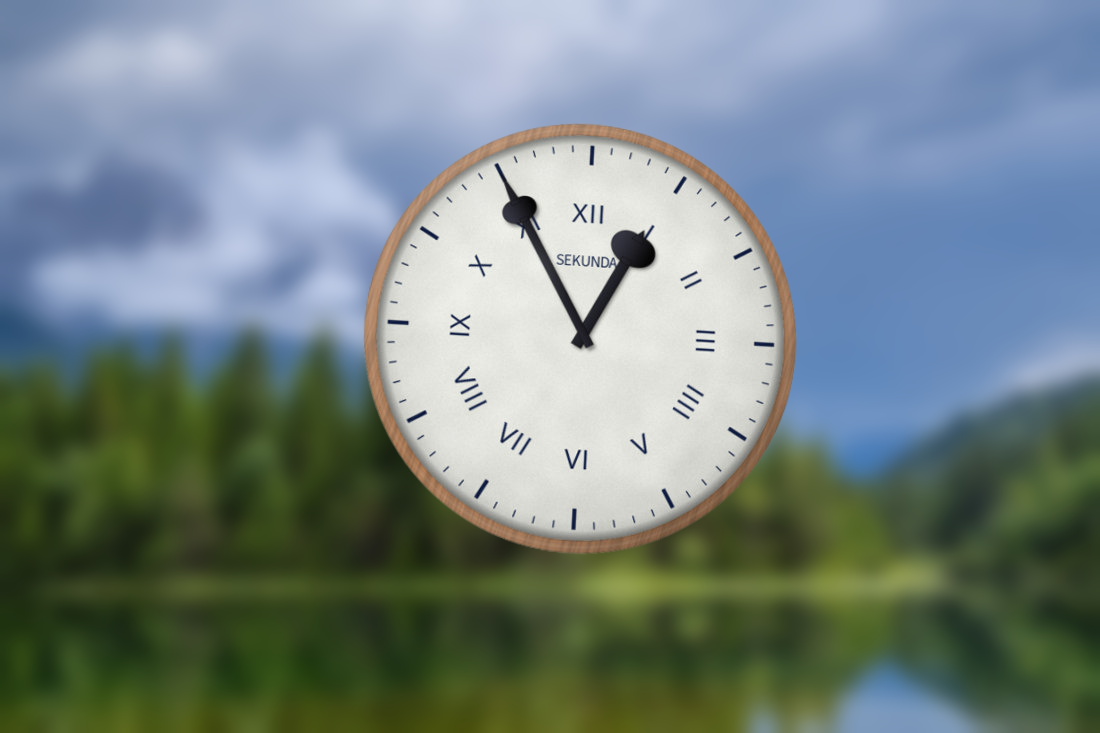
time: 12:55
